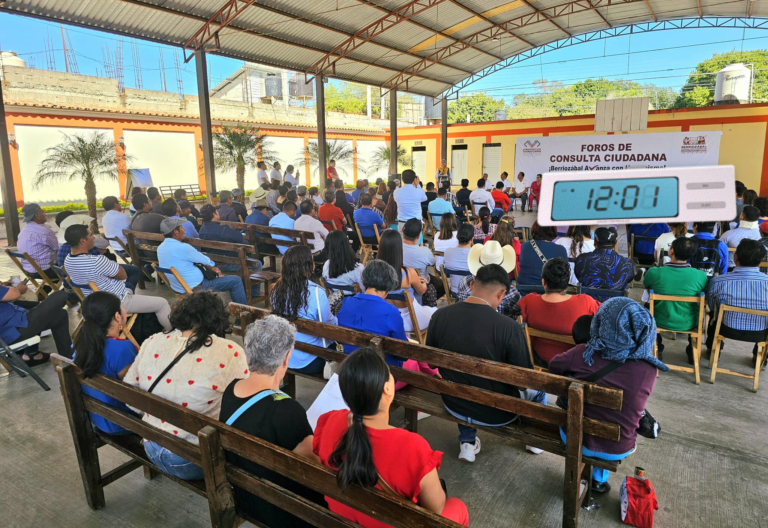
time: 12:01
